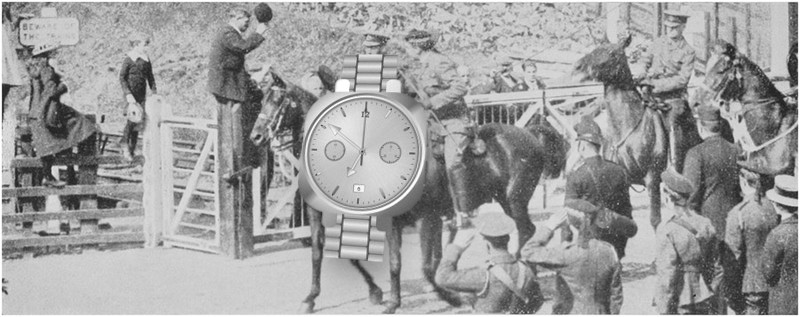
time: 6:51
